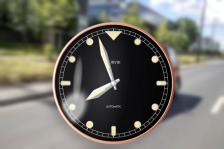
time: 7:57
